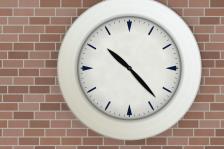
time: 10:23
